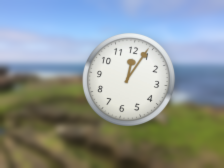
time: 12:04
